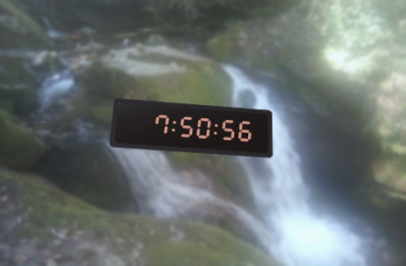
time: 7:50:56
